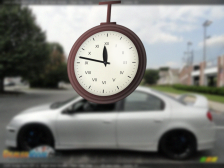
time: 11:47
